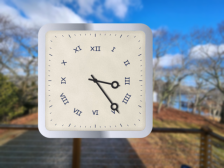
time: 3:24
